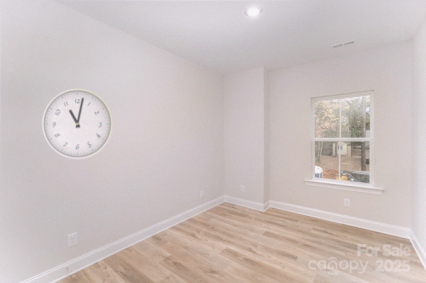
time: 11:02
